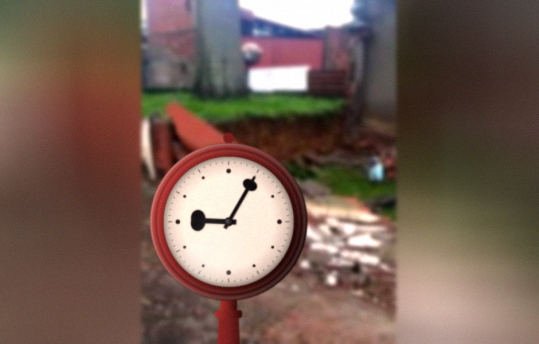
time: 9:05
